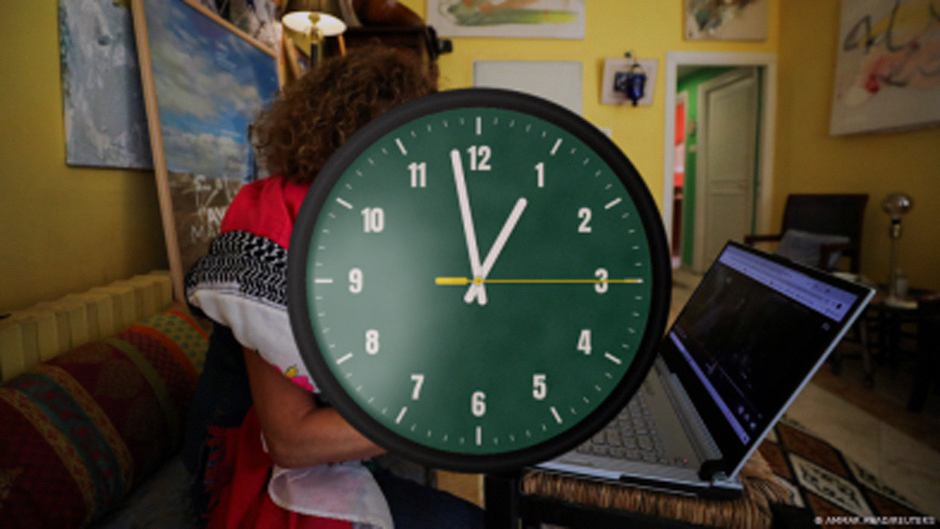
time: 12:58:15
